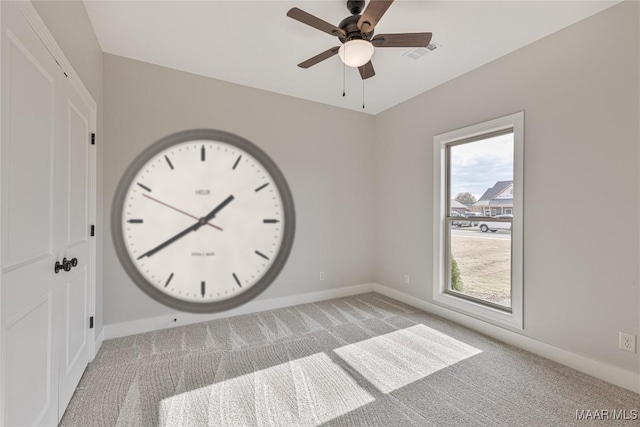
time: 1:39:49
